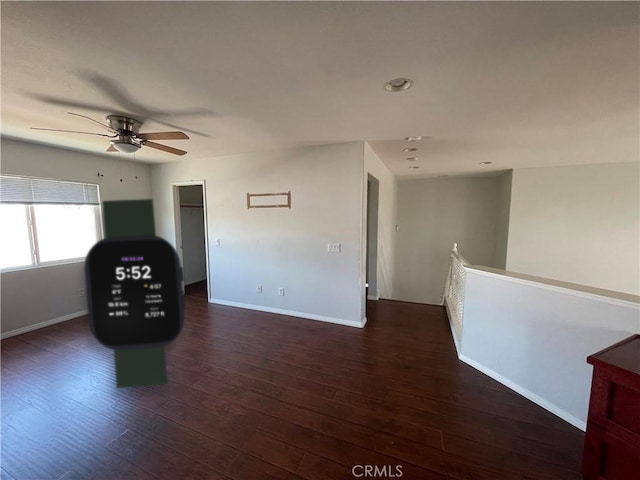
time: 5:52
